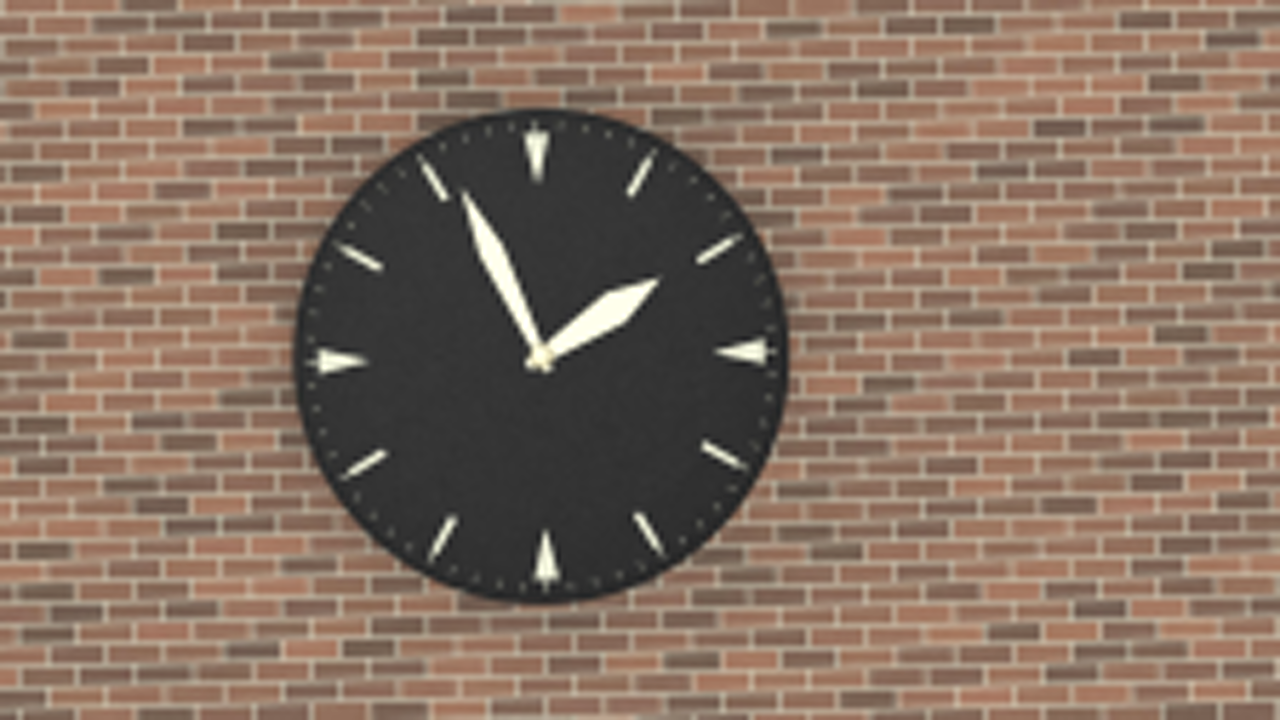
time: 1:56
